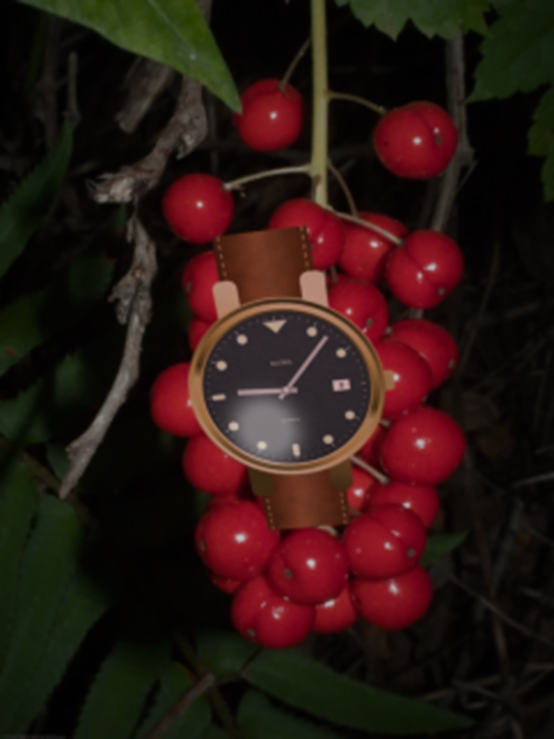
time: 9:07
